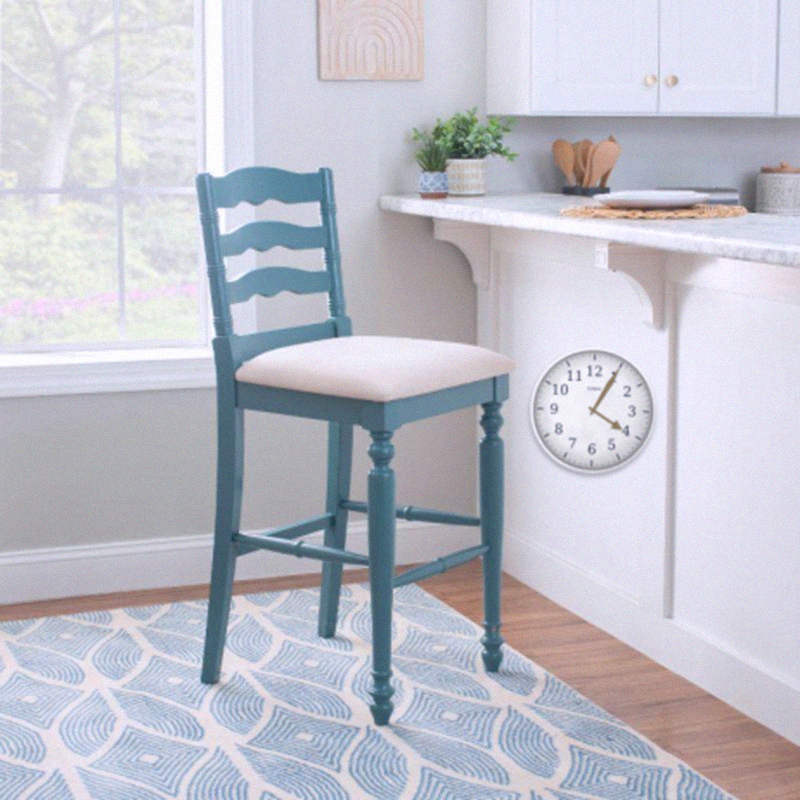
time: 4:05
